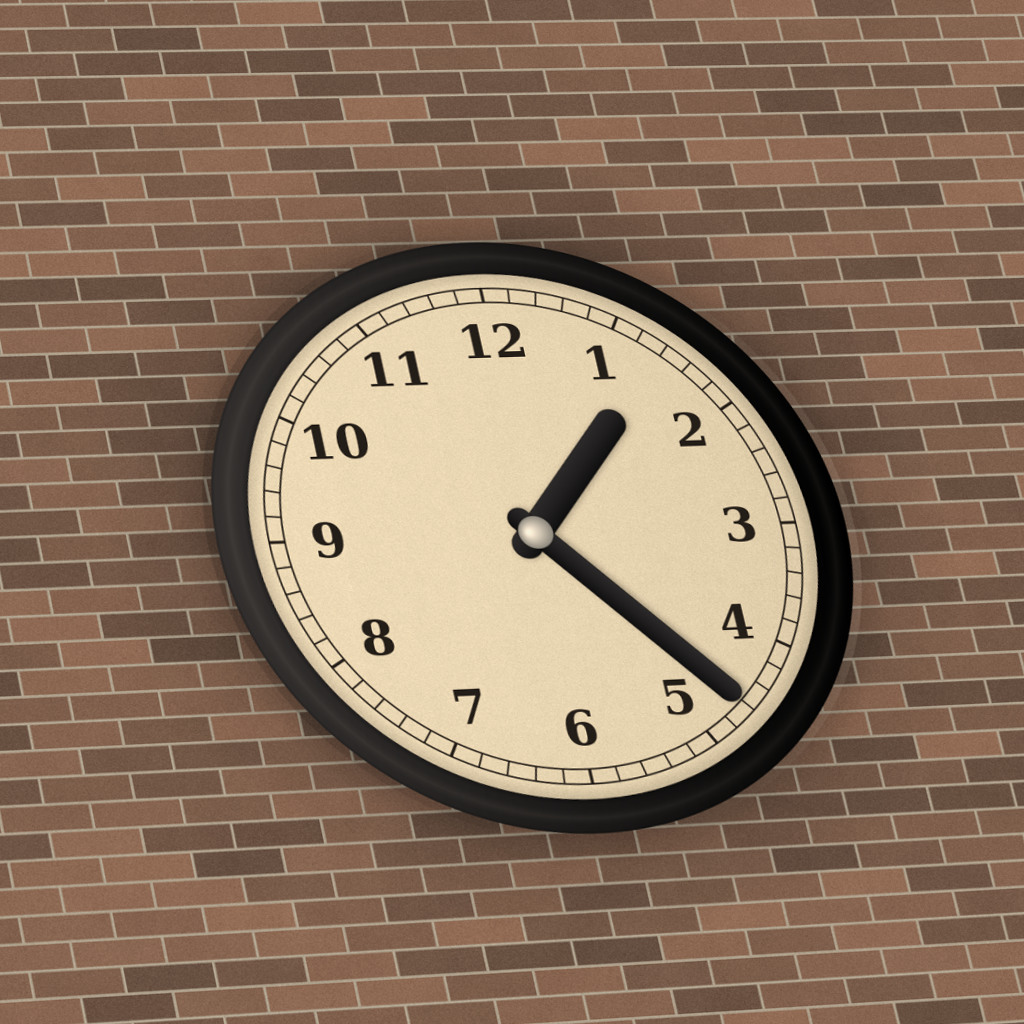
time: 1:23
